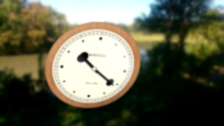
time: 10:21
